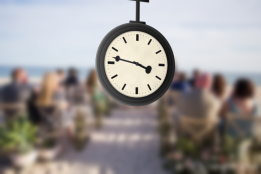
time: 3:47
